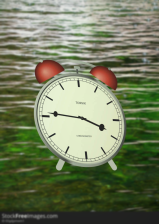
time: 3:46
